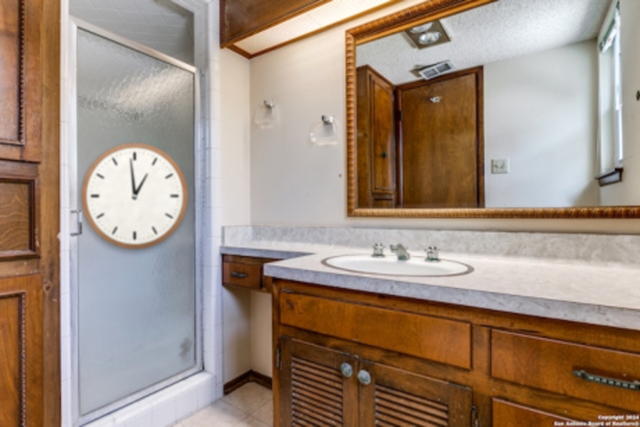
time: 12:59
